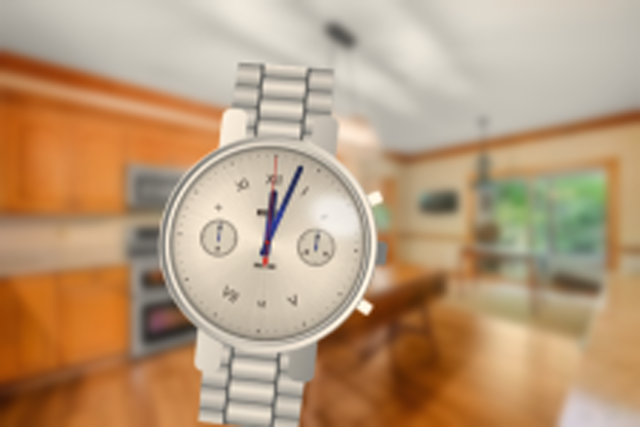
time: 12:03
